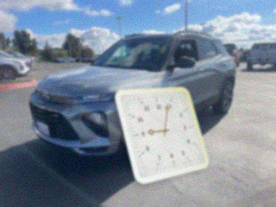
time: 9:04
